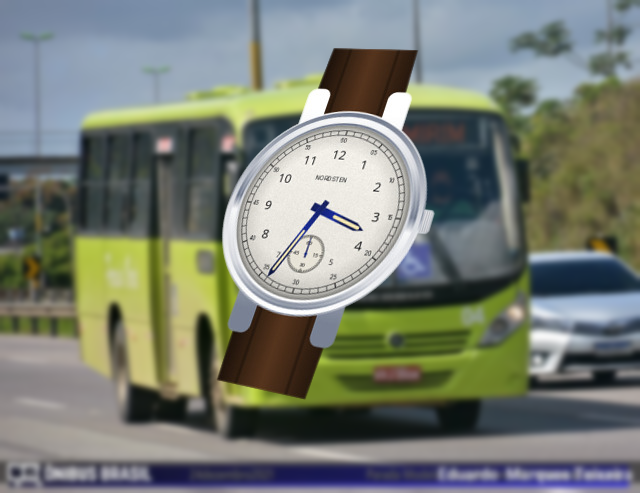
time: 3:34
